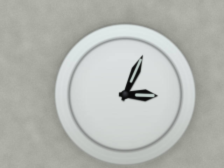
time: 3:04
